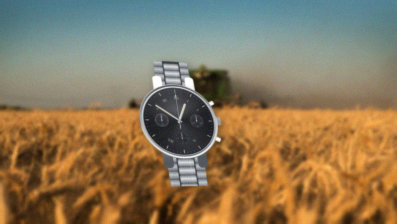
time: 12:51
